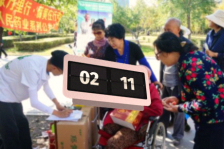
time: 2:11
